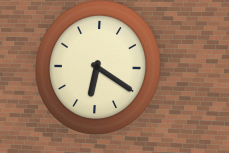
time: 6:20
